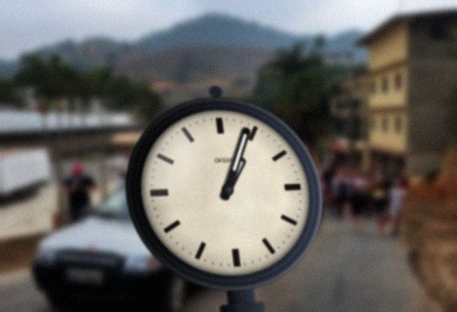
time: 1:04
